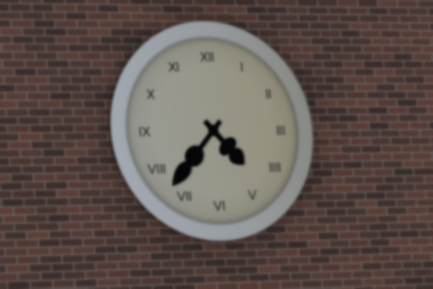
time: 4:37
